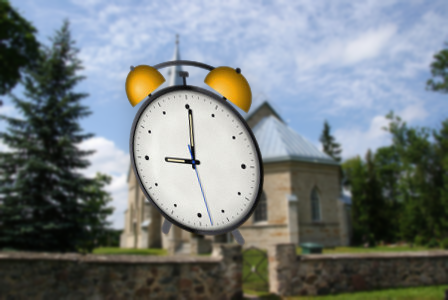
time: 9:00:28
